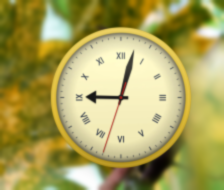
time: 9:02:33
